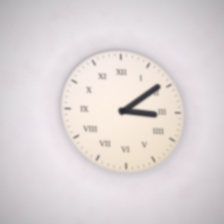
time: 3:09
